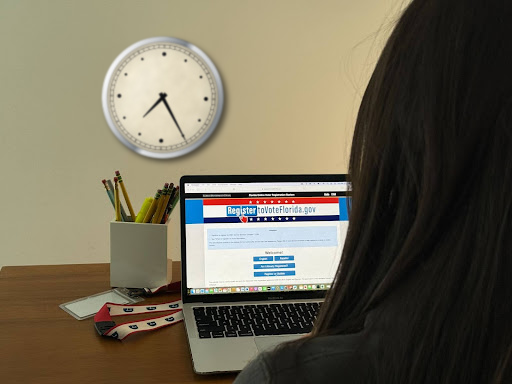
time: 7:25
